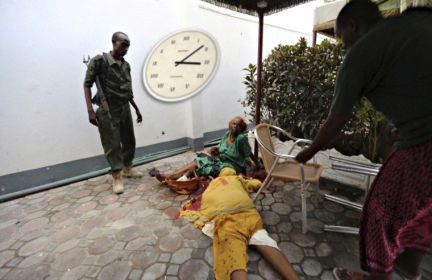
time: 3:08
